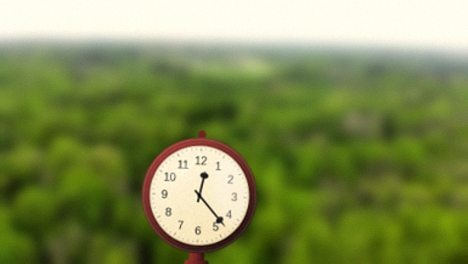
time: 12:23
